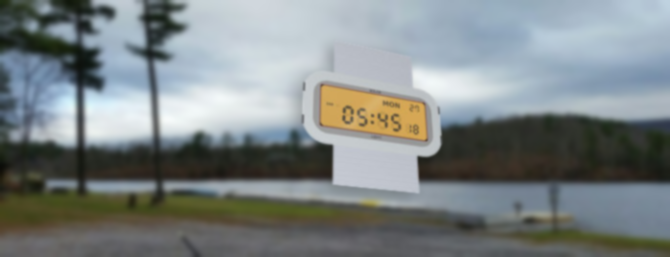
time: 5:45
